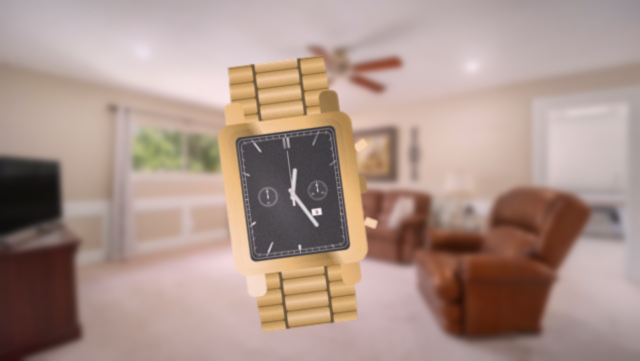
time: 12:25
